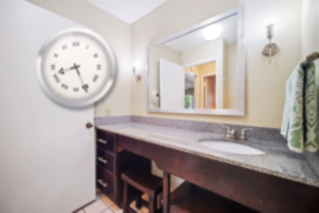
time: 8:26
